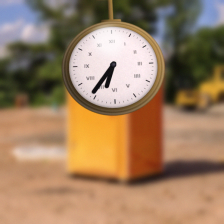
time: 6:36
